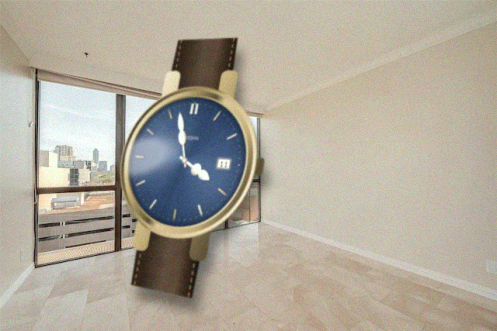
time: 3:57
